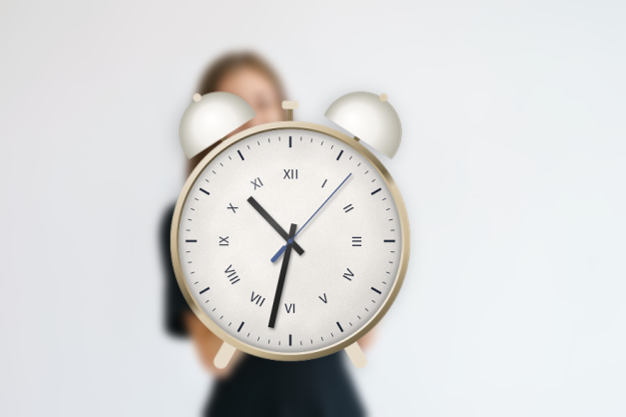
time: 10:32:07
